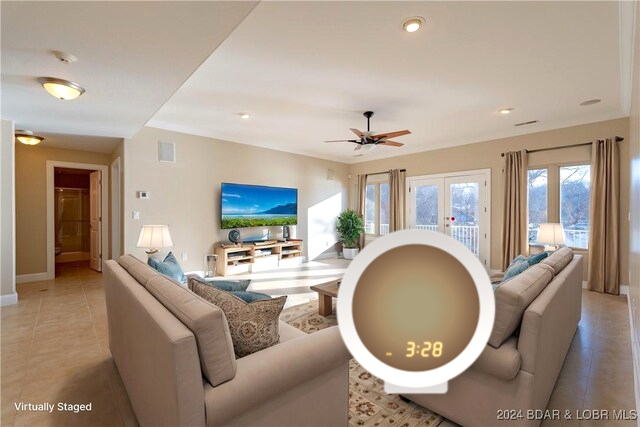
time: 3:28
